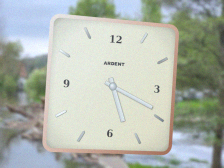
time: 5:19
